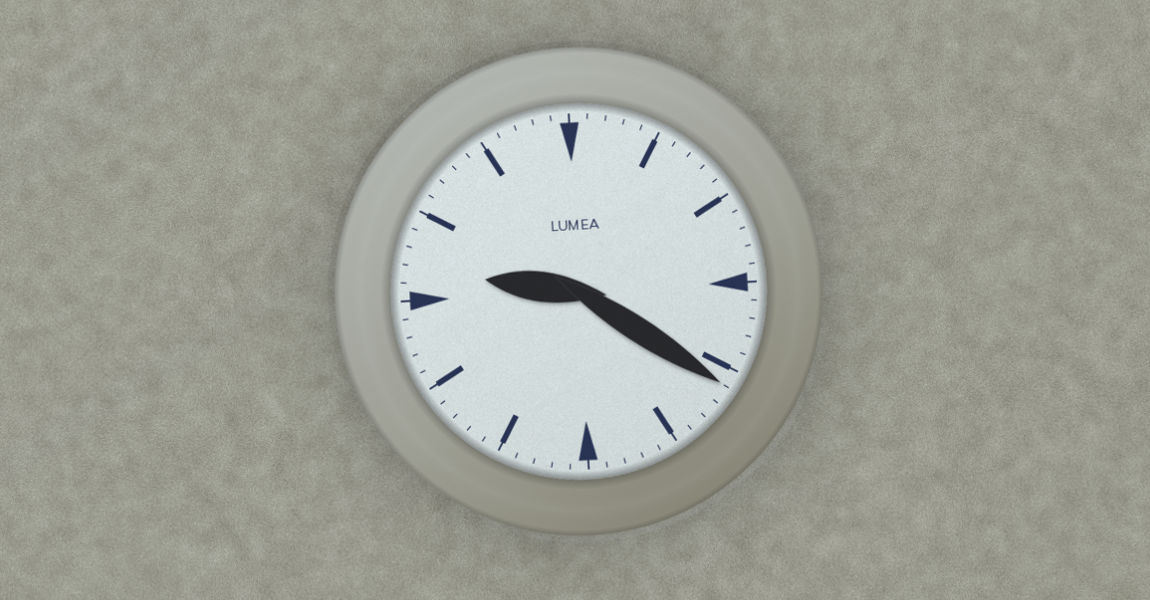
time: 9:21
